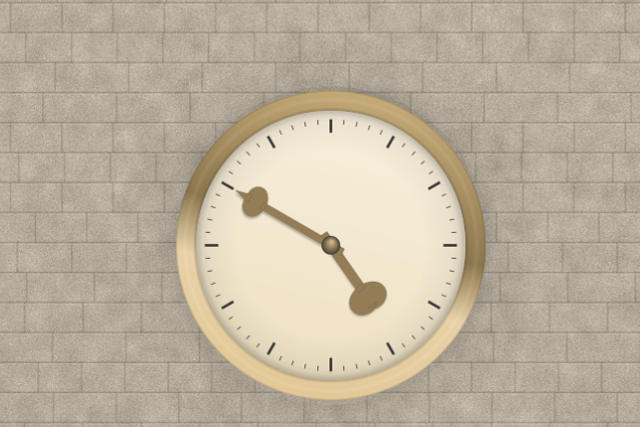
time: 4:50
